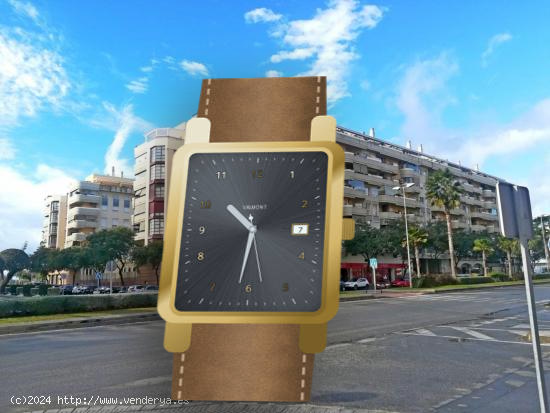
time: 10:31:28
